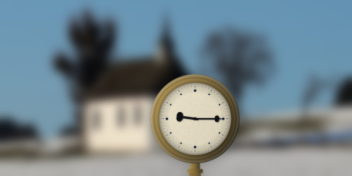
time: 9:15
